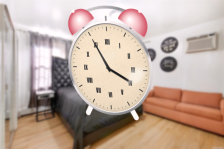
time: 3:55
